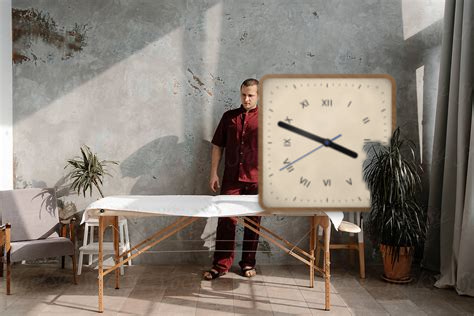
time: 3:48:40
